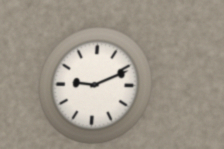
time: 9:11
